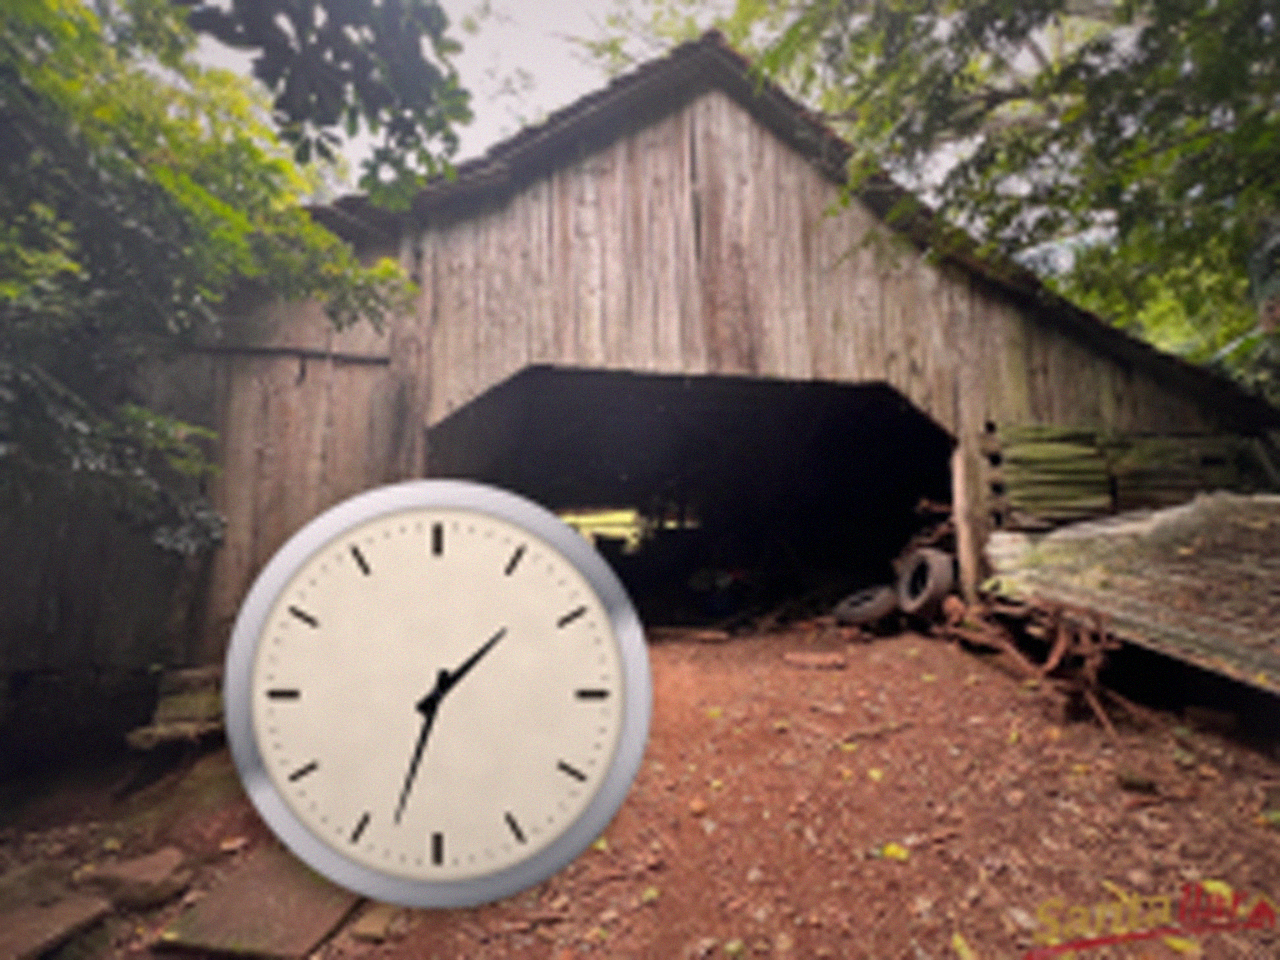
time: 1:33
